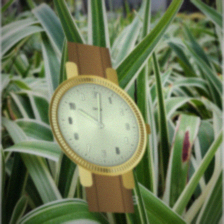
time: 10:01
